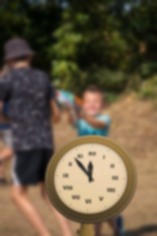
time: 11:53
